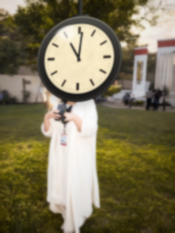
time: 11:01
